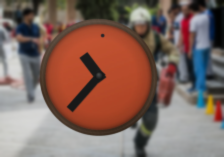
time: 10:36
